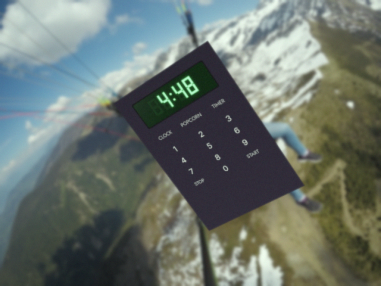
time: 4:48
